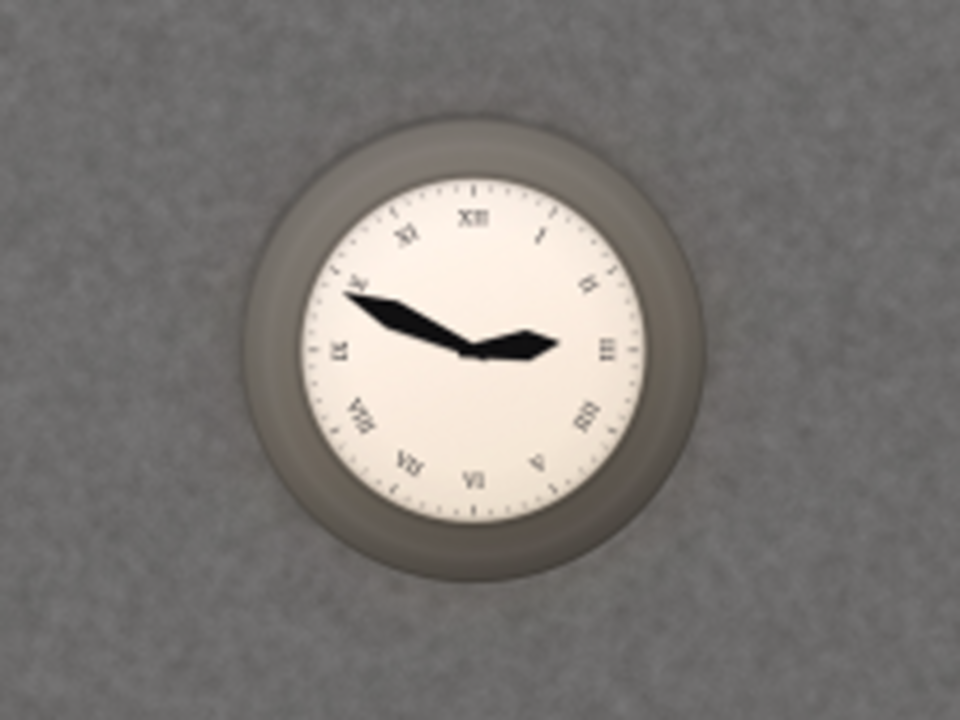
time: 2:49
